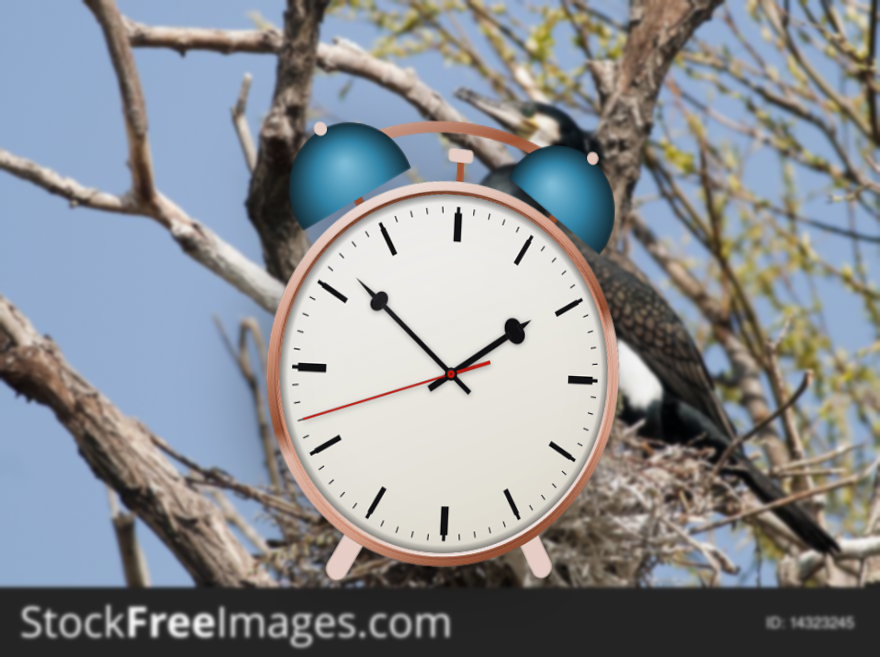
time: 1:51:42
